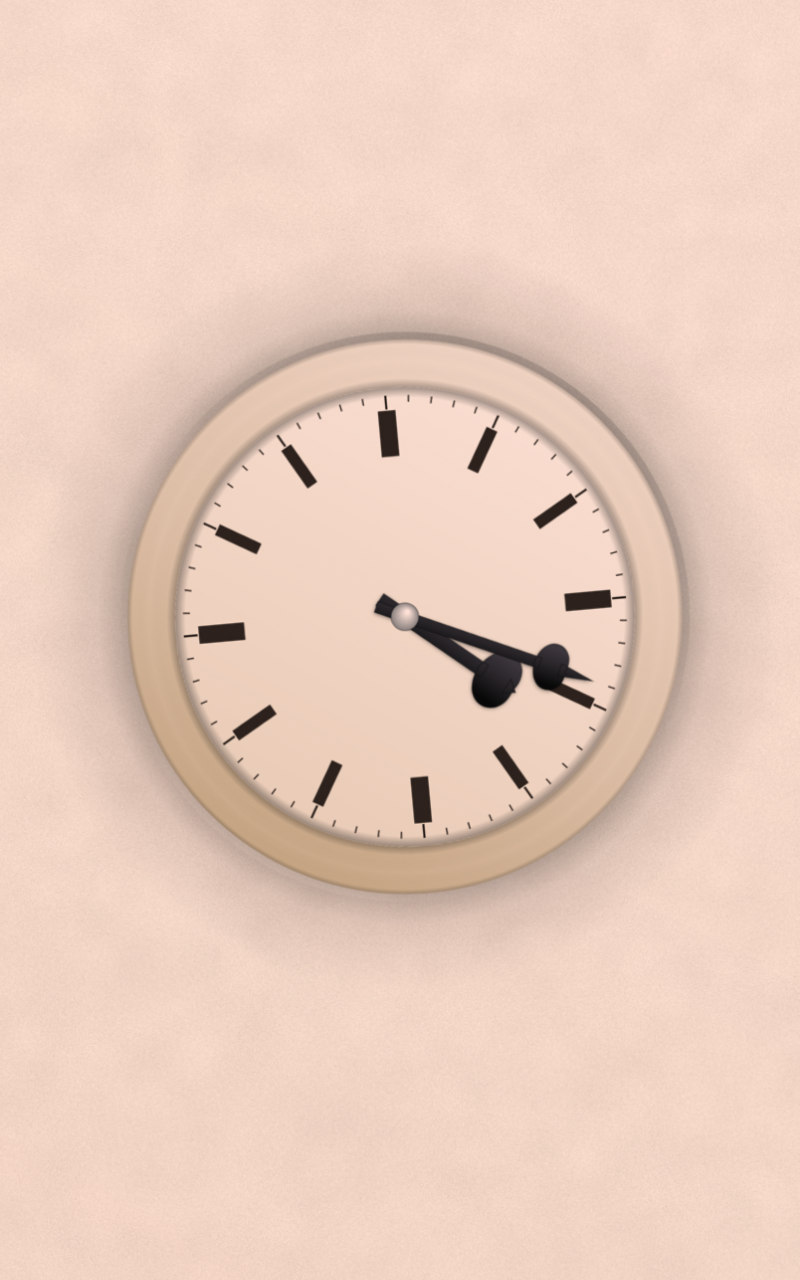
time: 4:19
